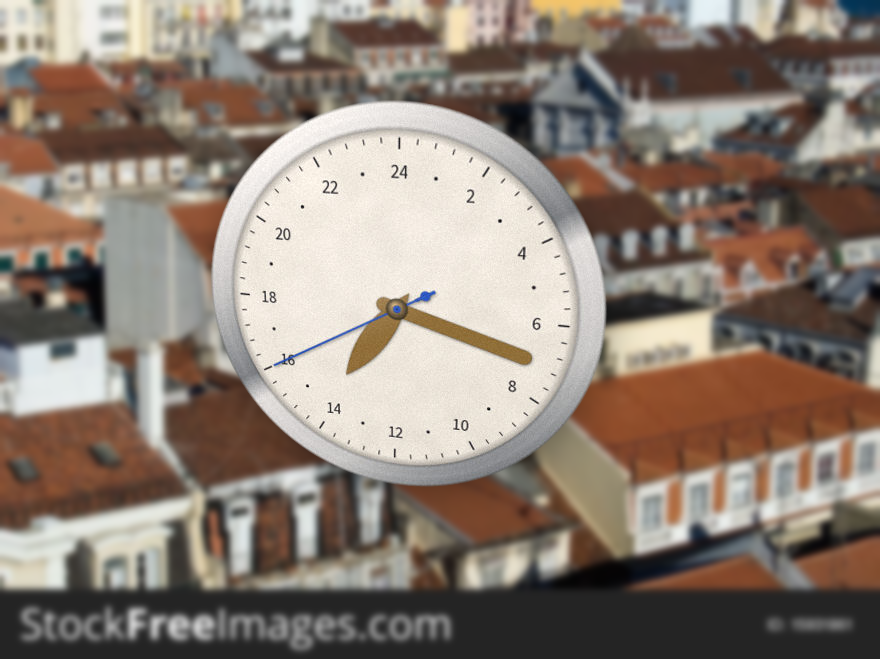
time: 14:17:40
